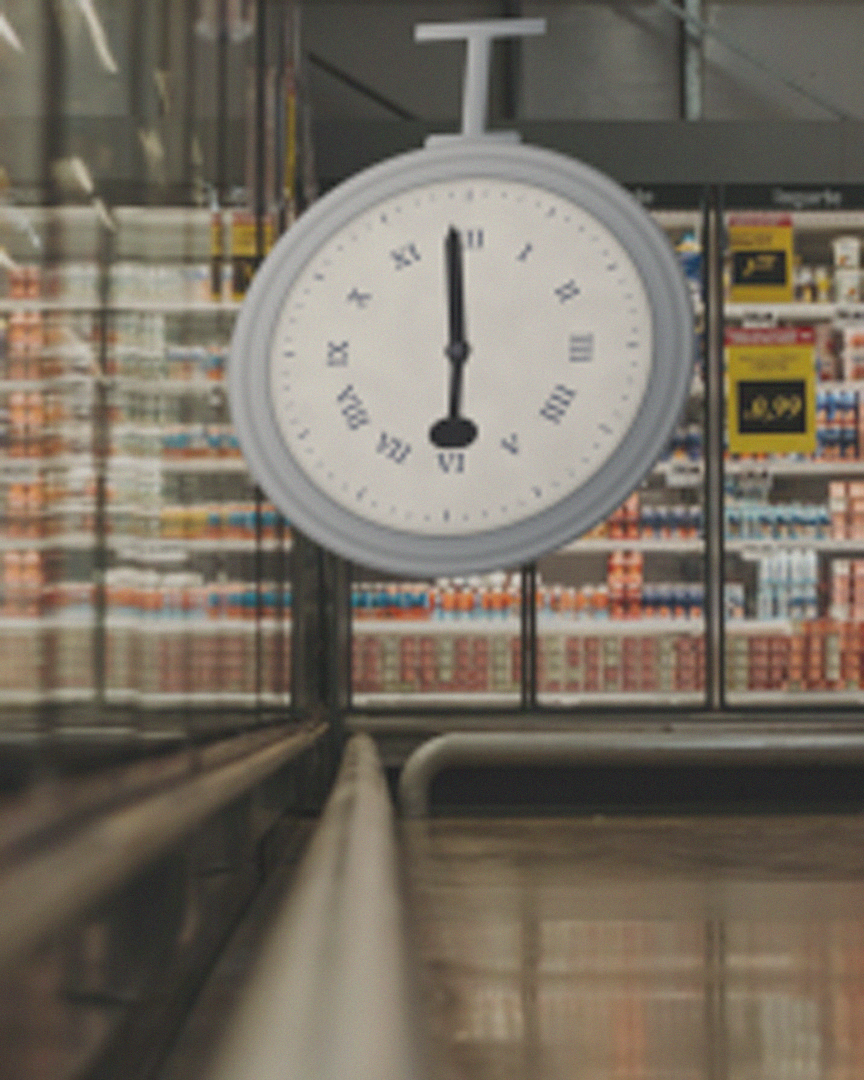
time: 5:59
